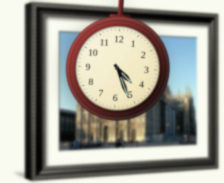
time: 4:26
